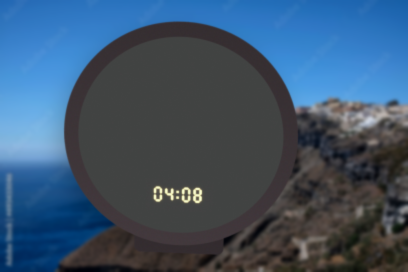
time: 4:08
